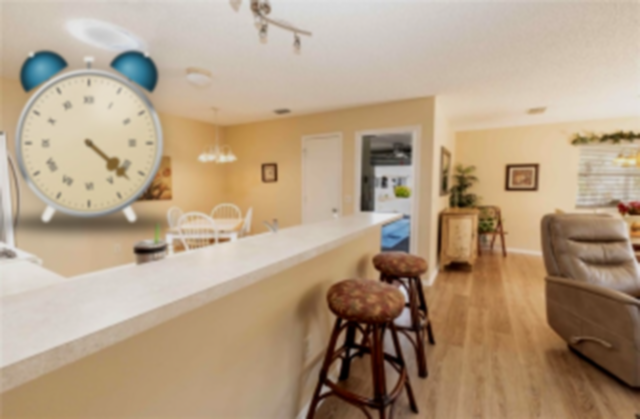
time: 4:22
